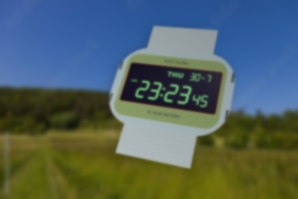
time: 23:23:45
